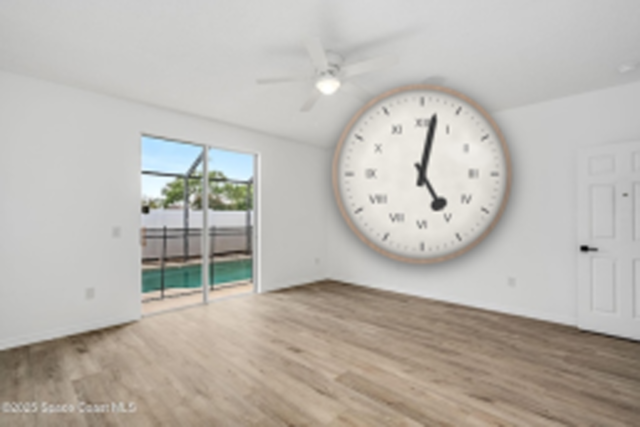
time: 5:02
